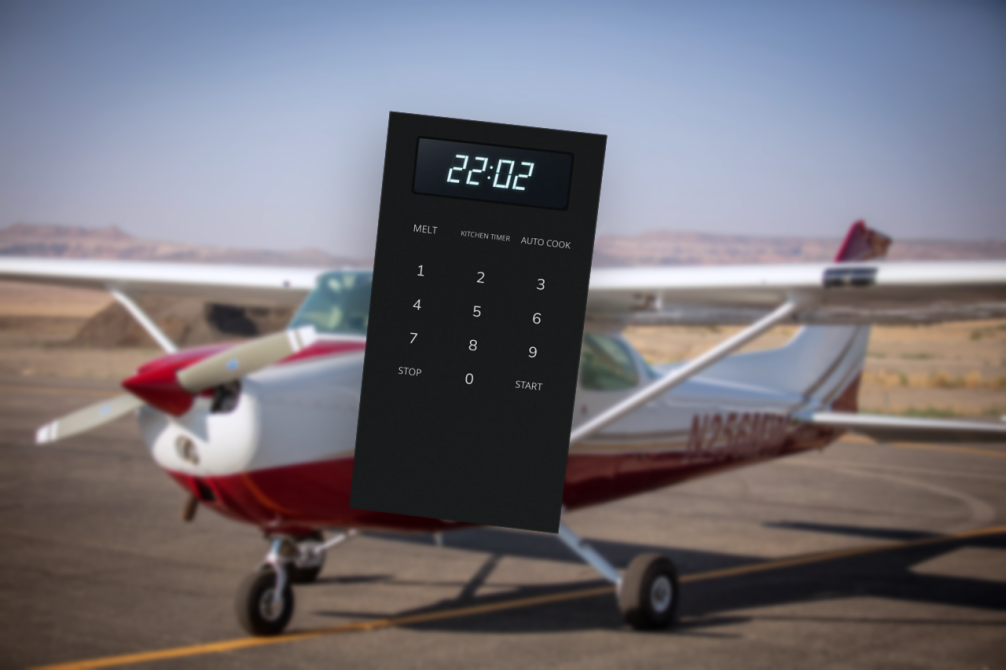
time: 22:02
